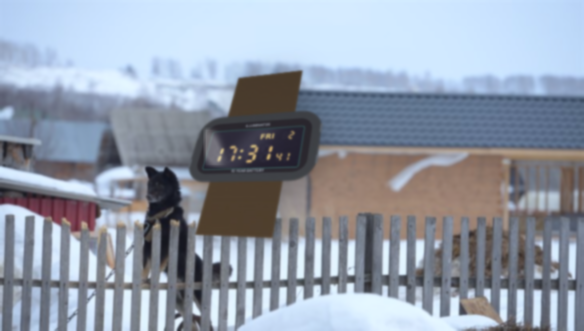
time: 17:31
